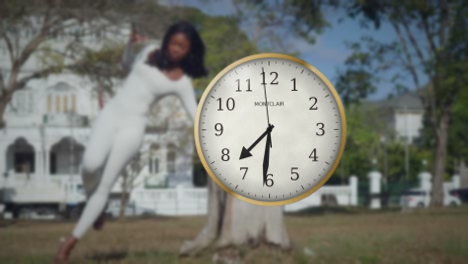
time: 7:30:59
